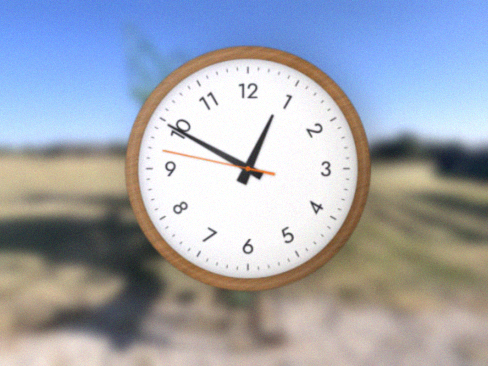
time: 12:49:47
